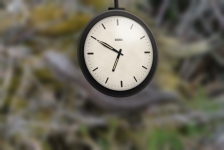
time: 6:50
